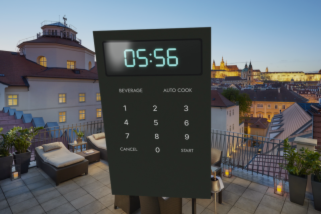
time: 5:56
